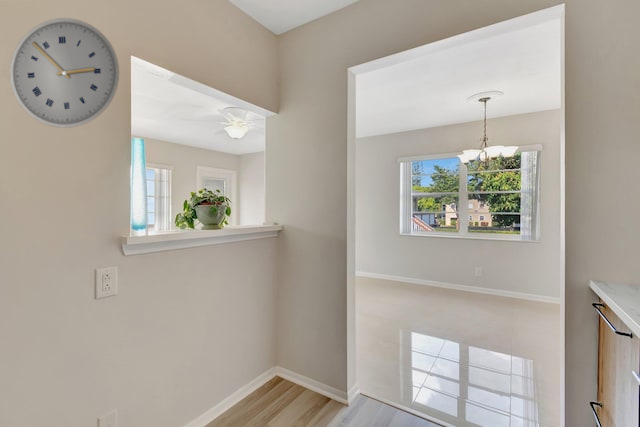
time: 2:53
